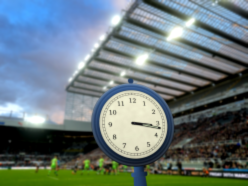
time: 3:17
